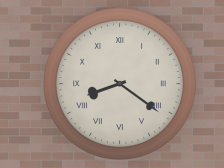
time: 8:21
